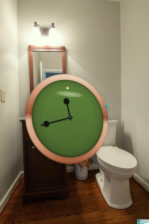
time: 11:43
